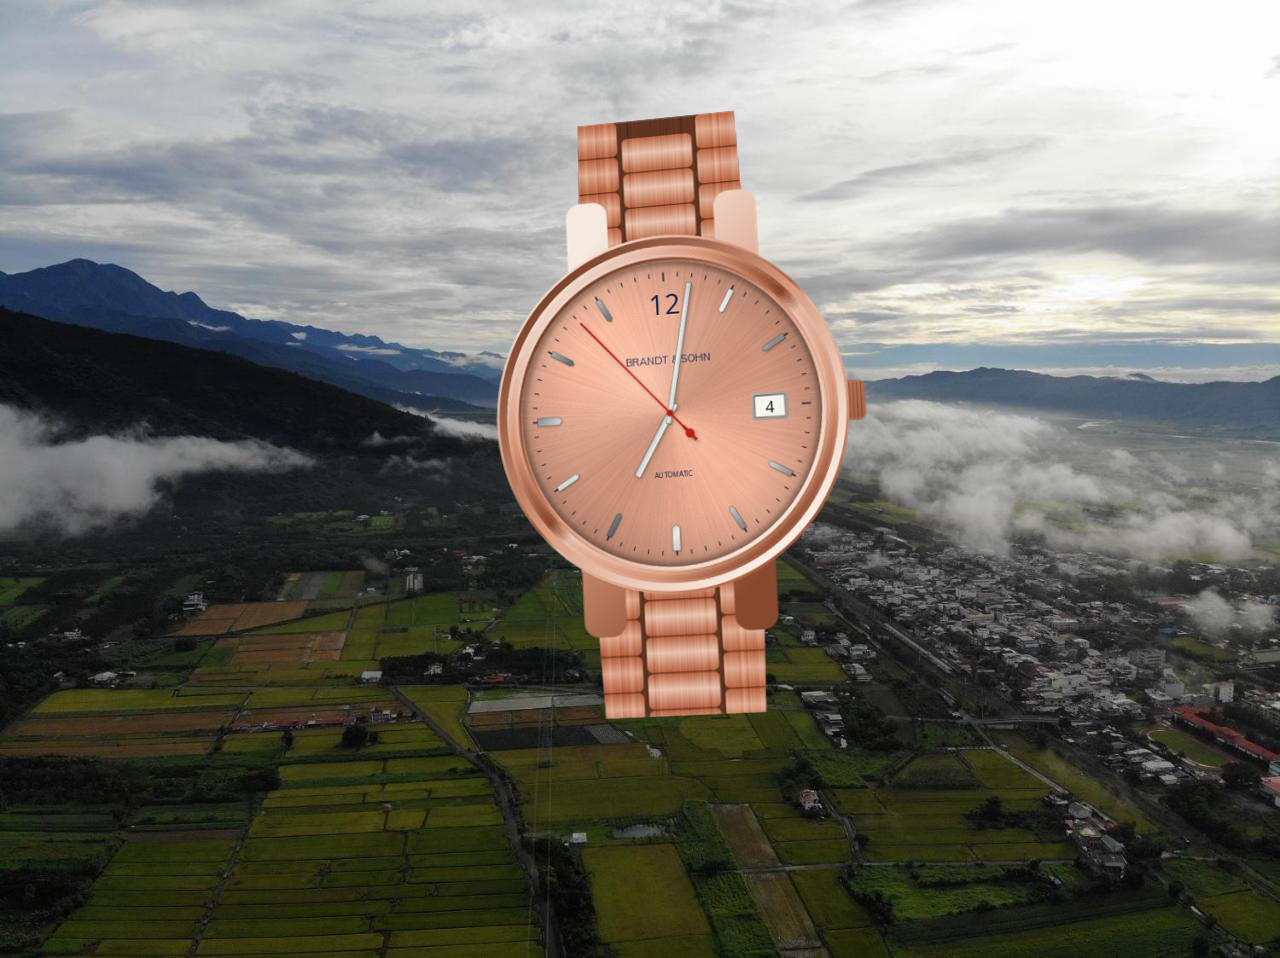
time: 7:01:53
